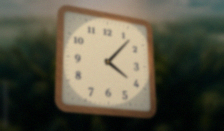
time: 4:07
